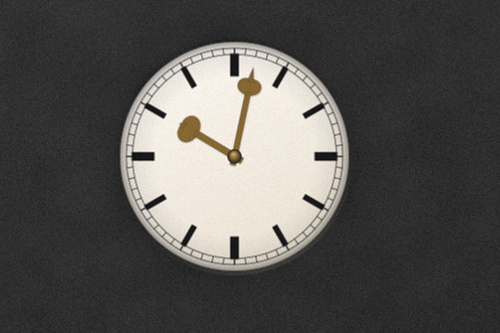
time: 10:02
